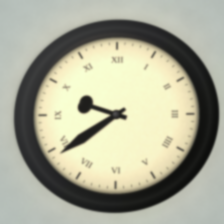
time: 9:39
